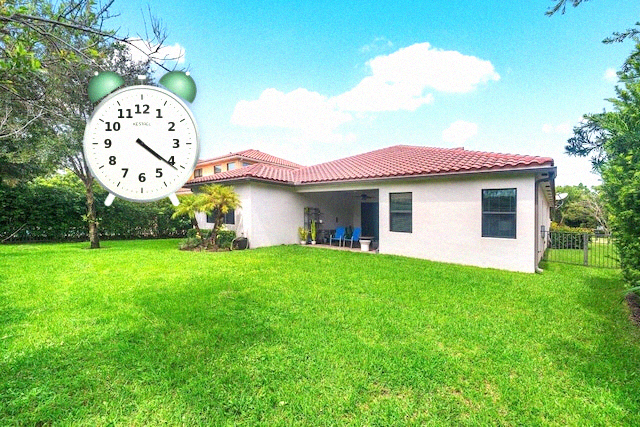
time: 4:21
